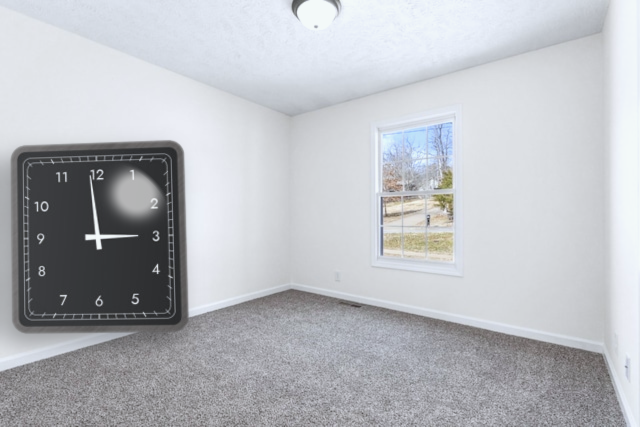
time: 2:59
